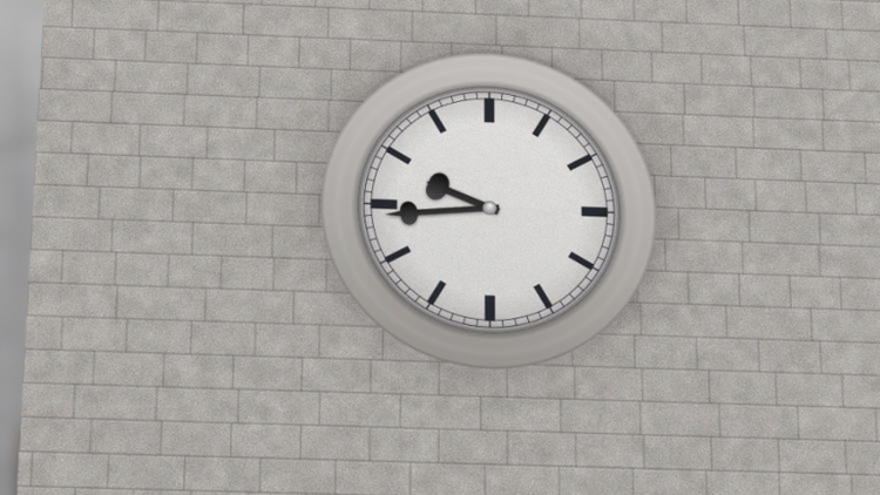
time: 9:44
